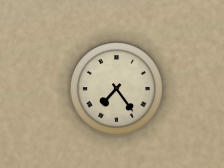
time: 7:24
